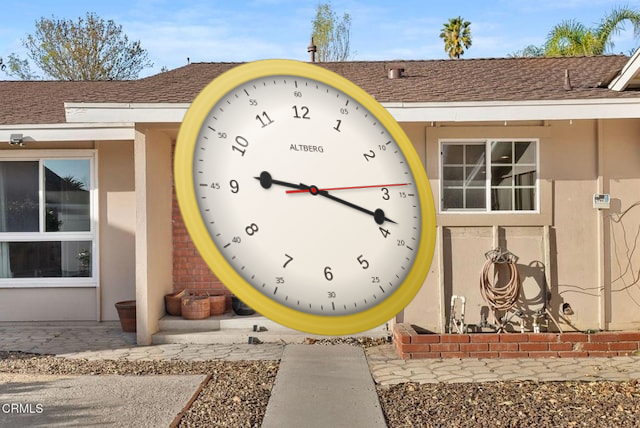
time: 9:18:14
